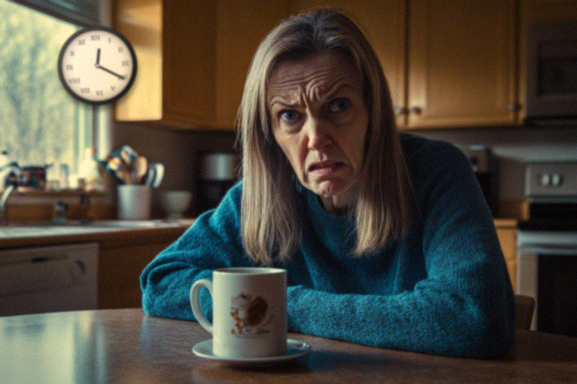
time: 12:20
